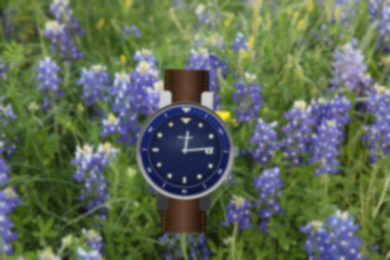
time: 12:14
